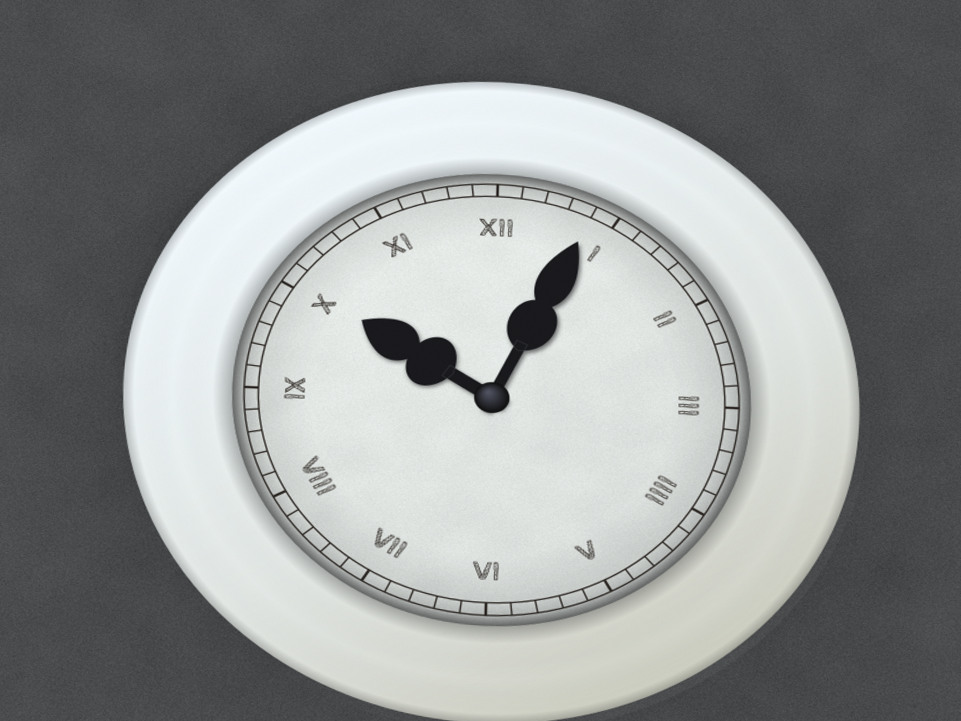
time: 10:04
